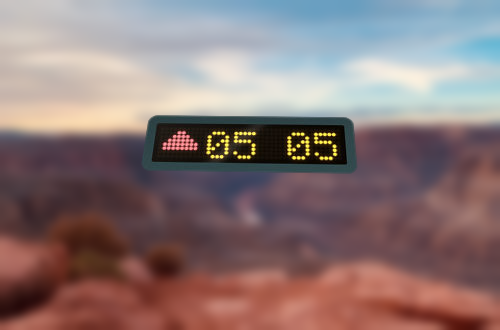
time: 5:05
